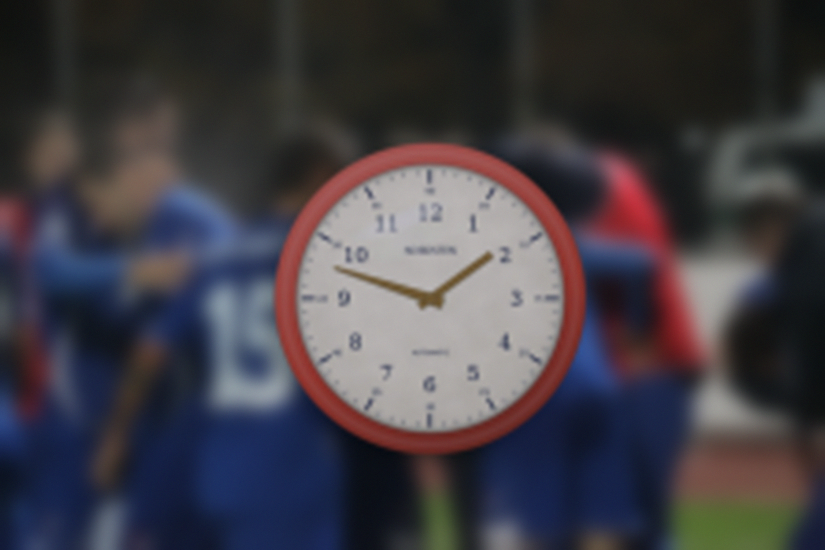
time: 1:48
